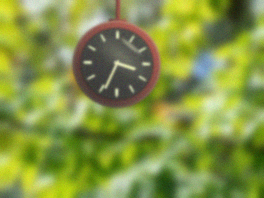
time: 3:34
